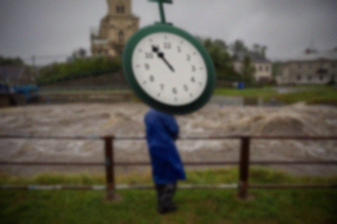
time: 10:54
